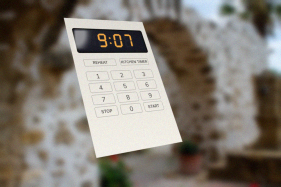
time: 9:07
